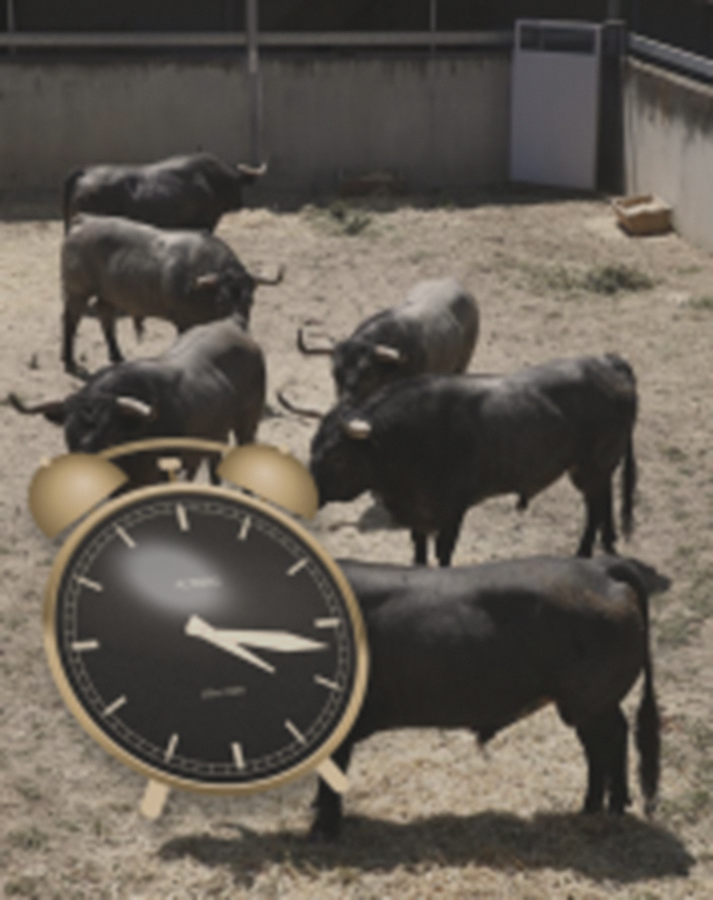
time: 4:17
